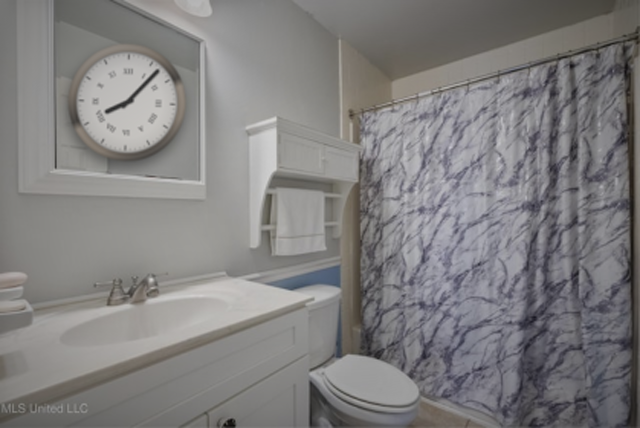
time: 8:07
